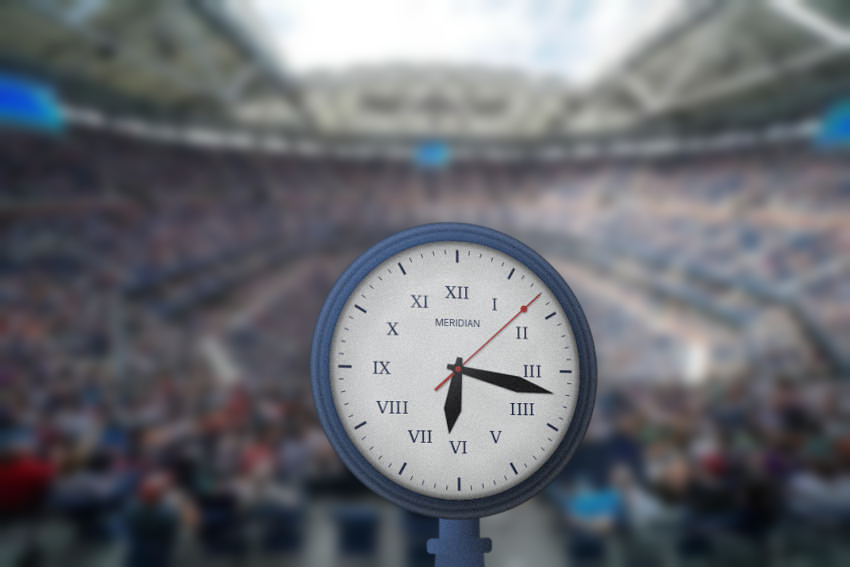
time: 6:17:08
